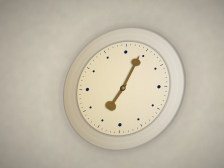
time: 7:04
